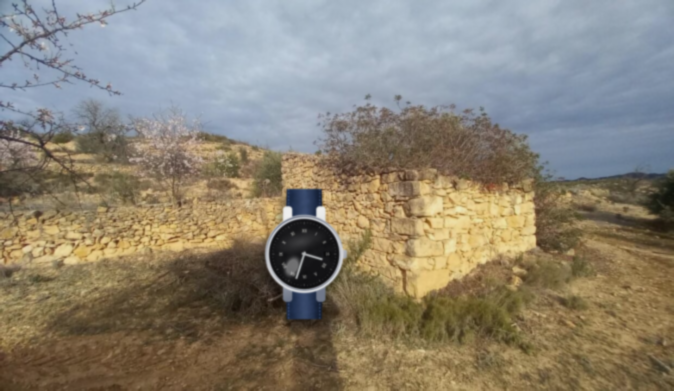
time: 3:33
